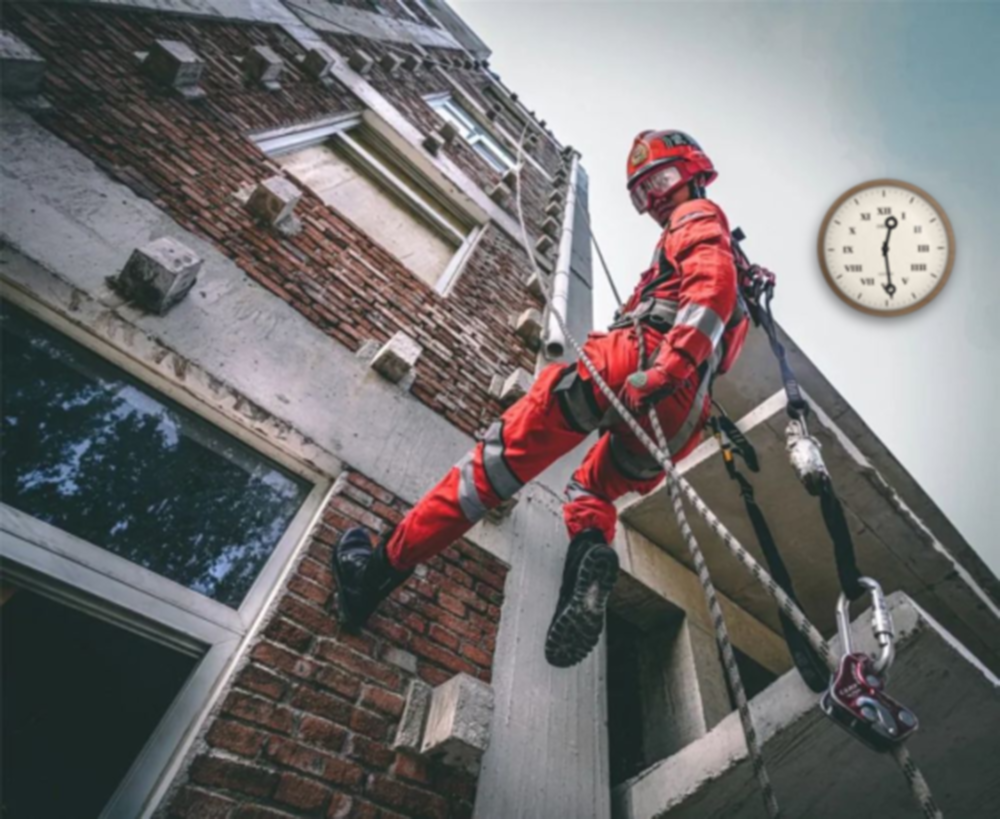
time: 12:29
